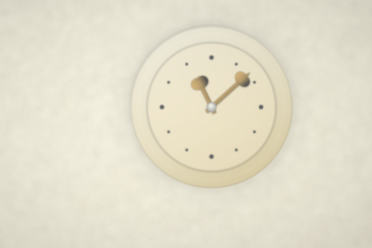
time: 11:08
